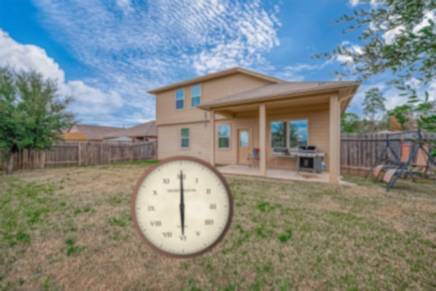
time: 6:00
